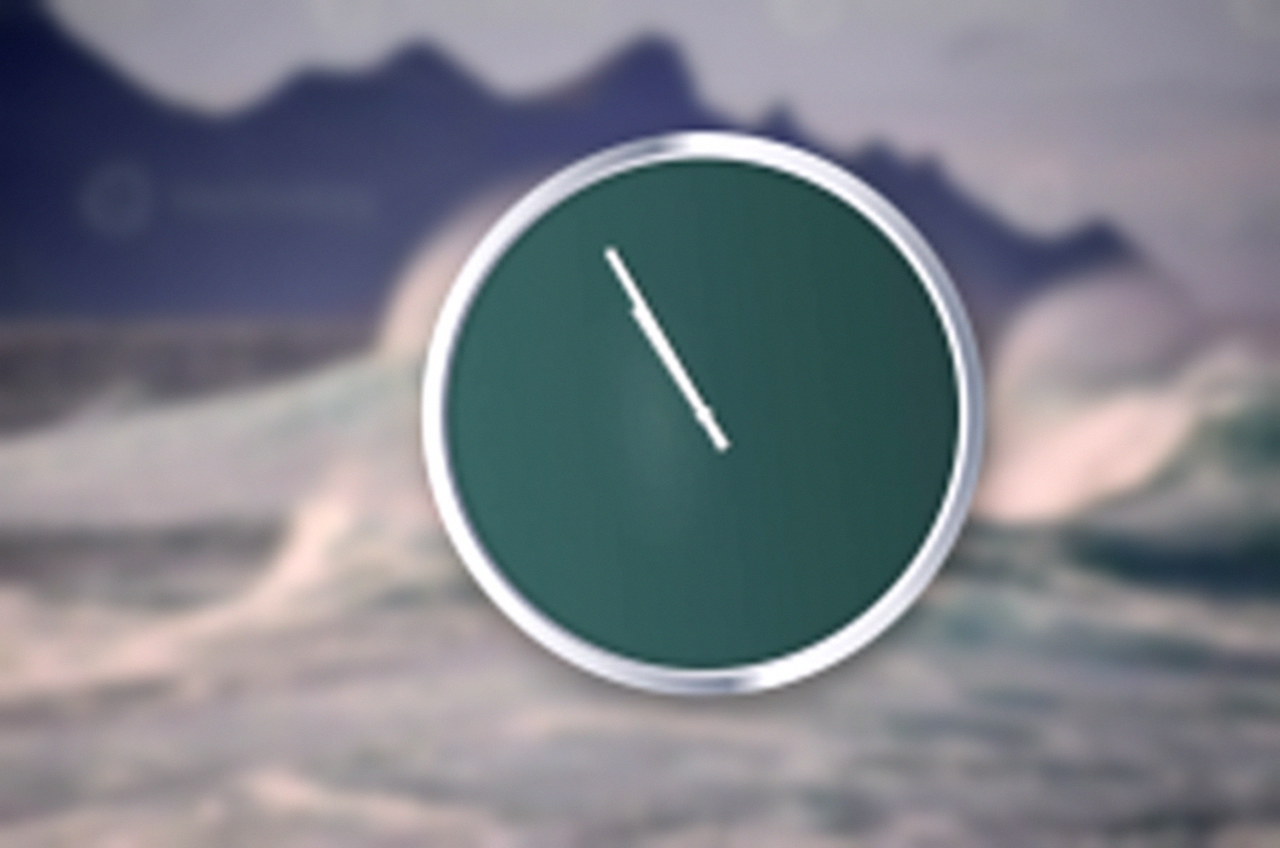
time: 10:55
